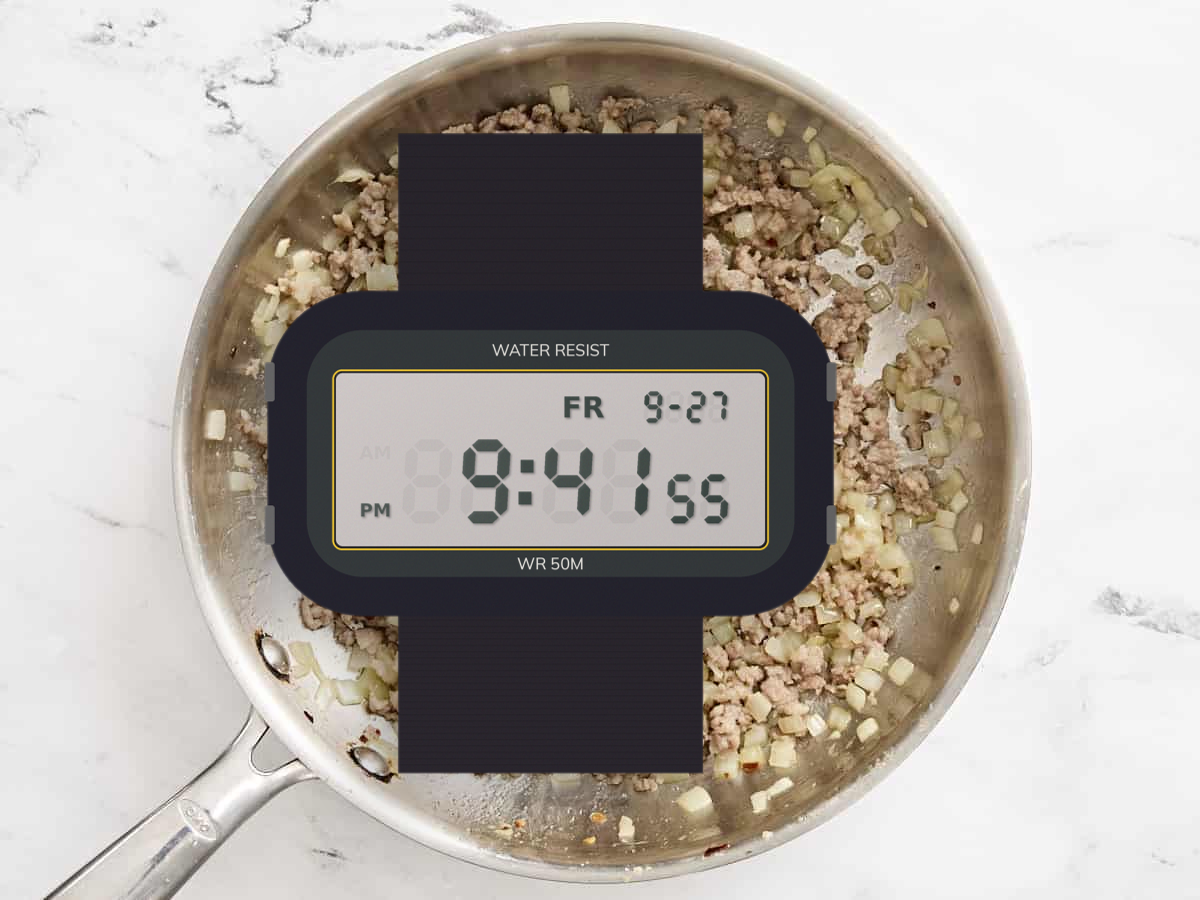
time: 9:41:55
